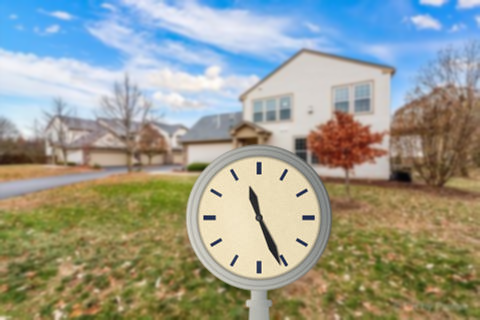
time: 11:26
